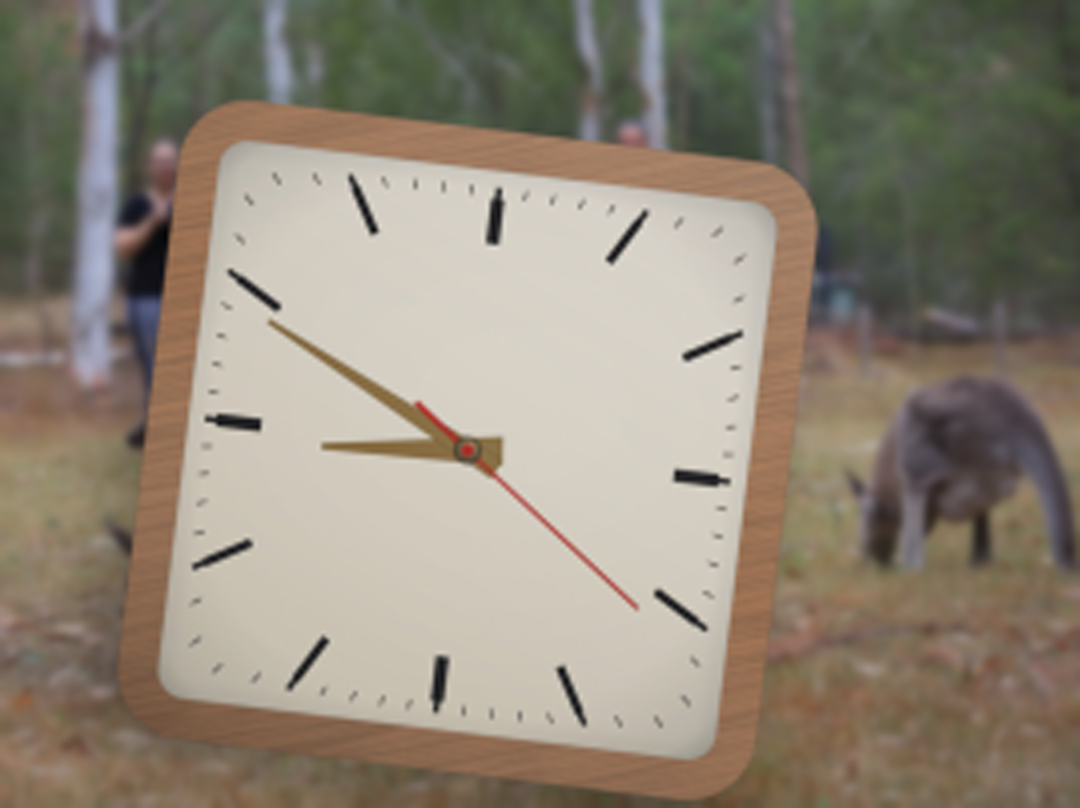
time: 8:49:21
